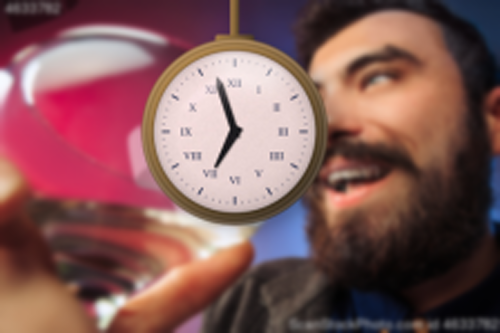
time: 6:57
